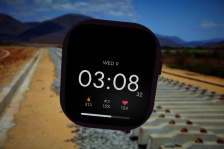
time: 3:08
